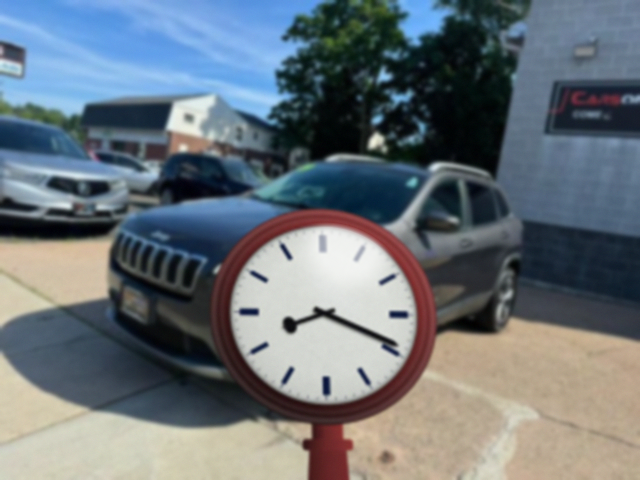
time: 8:19
